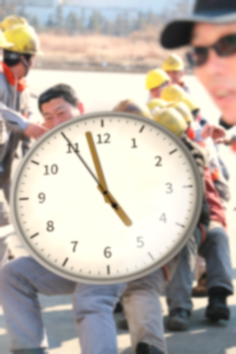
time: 4:57:55
